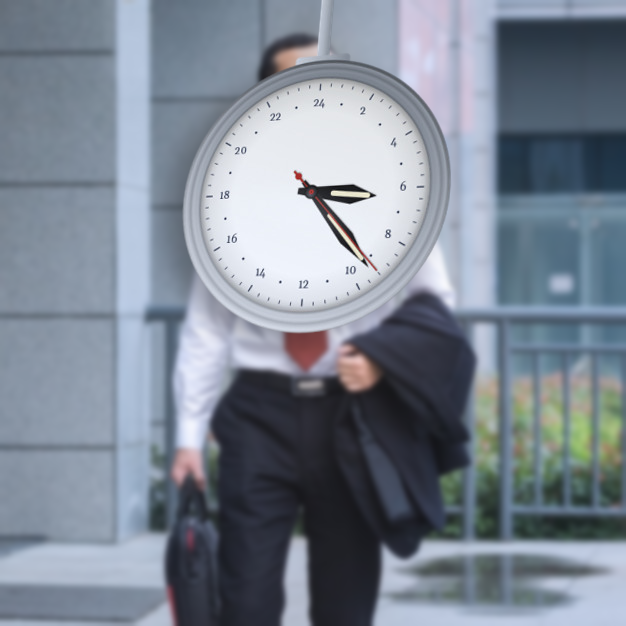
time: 6:23:23
